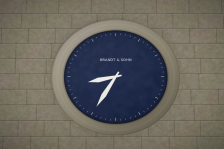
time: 8:35
